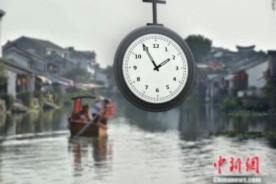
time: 1:55
